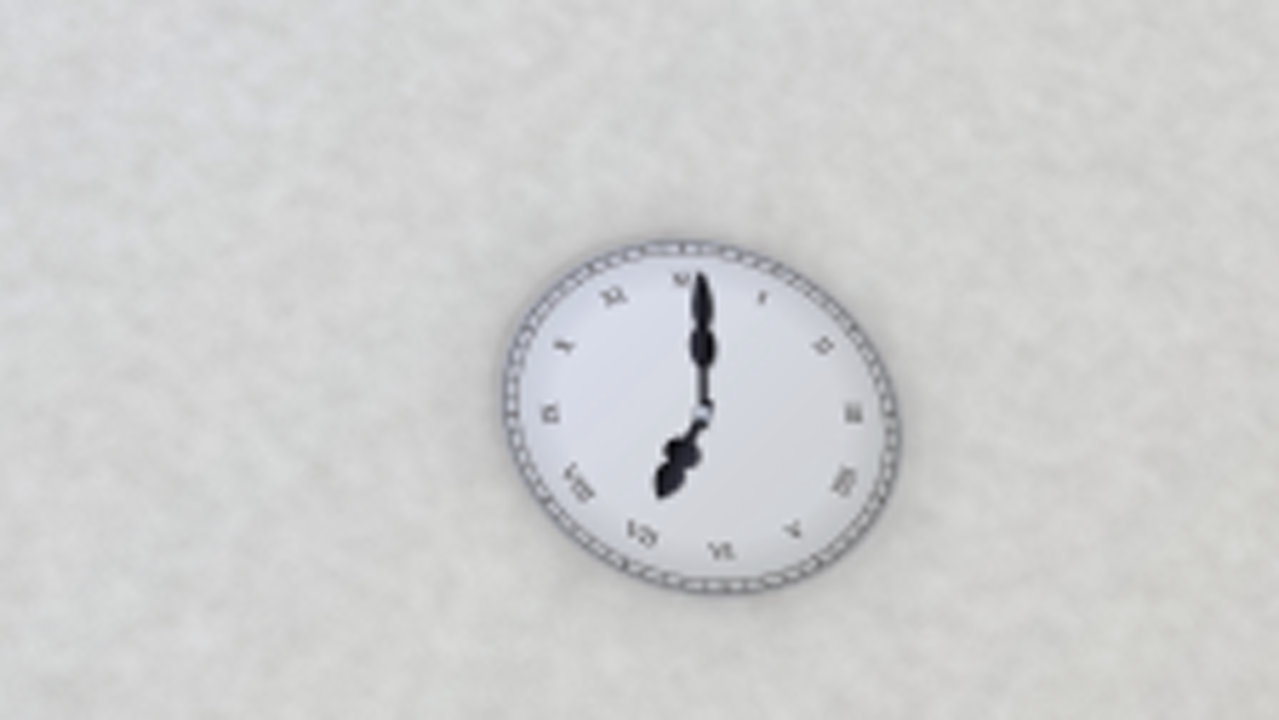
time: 7:01
